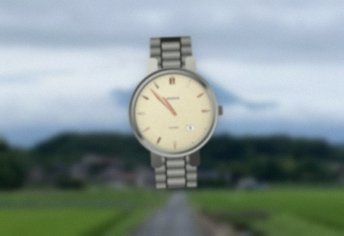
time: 10:53
